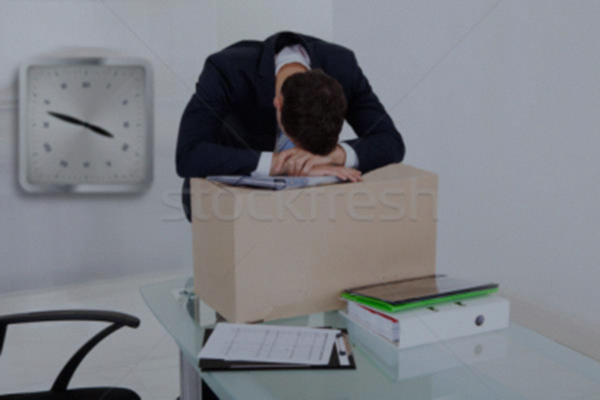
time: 3:48
